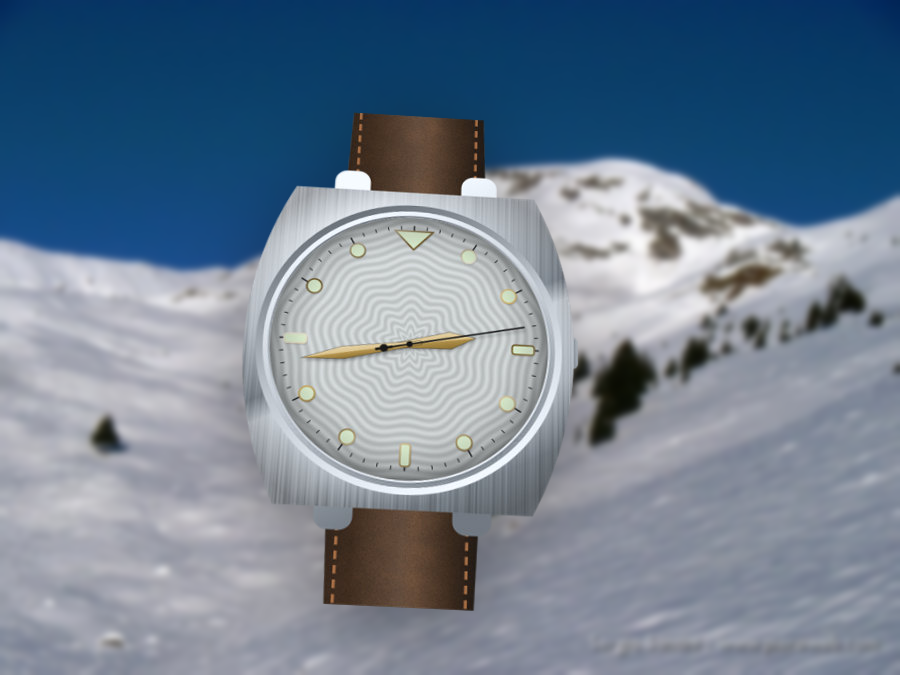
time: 2:43:13
